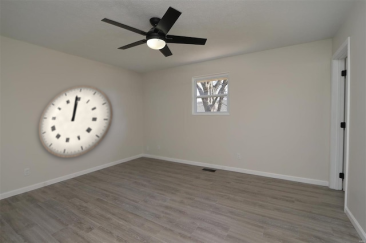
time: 11:59
